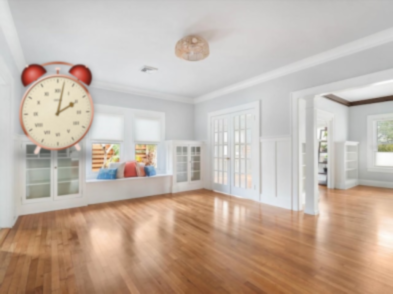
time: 2:02
